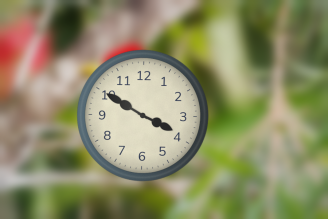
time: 3:50
